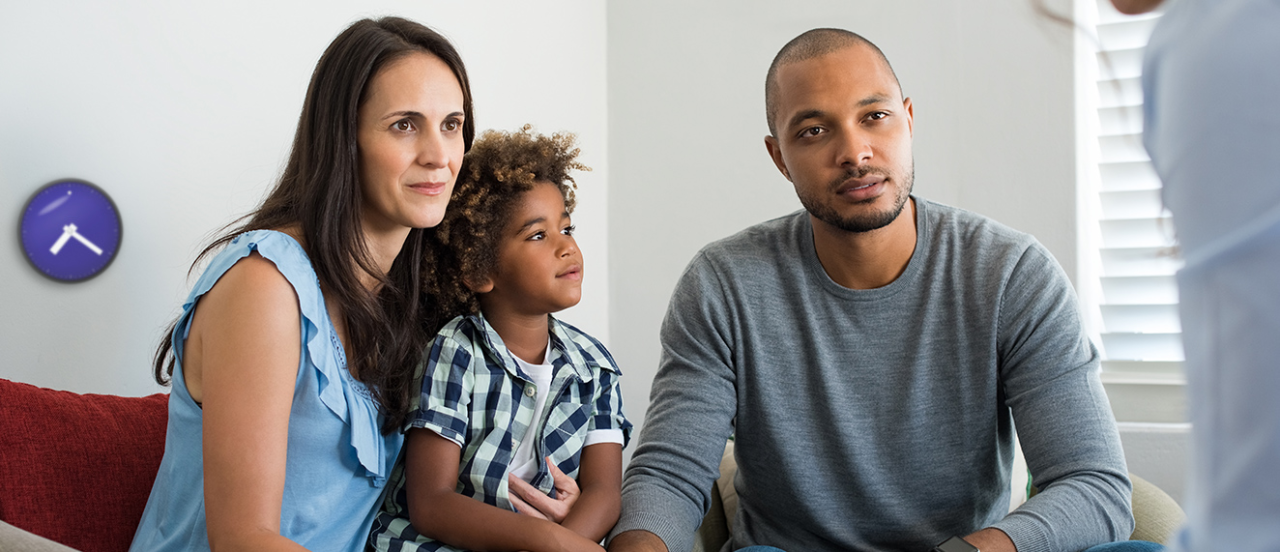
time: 7:21
